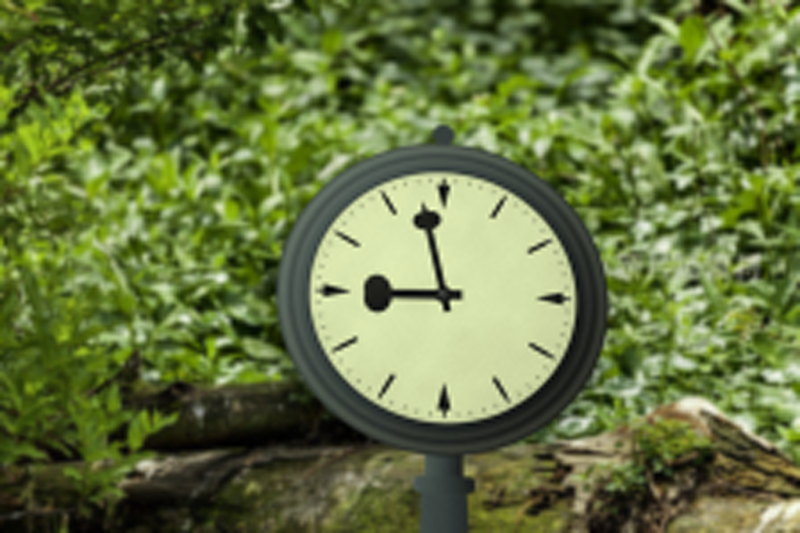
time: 8:58
